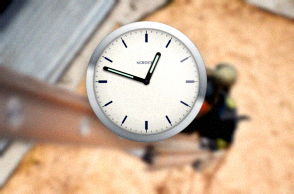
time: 12:48
